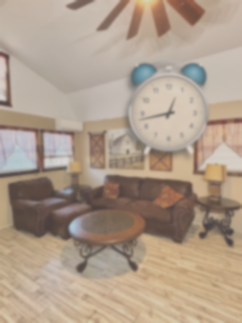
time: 12:43
